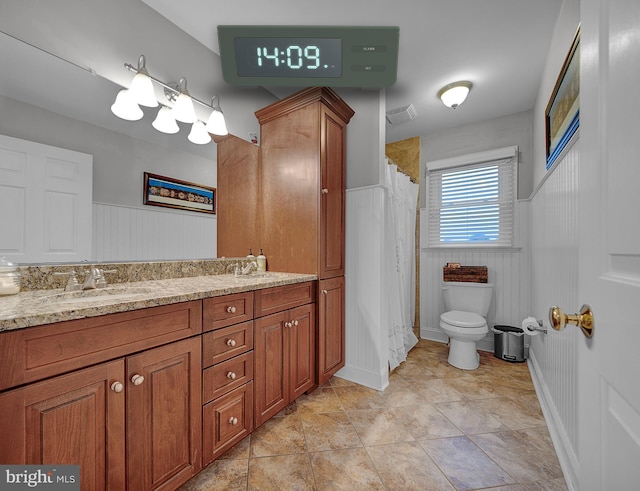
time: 14:09
